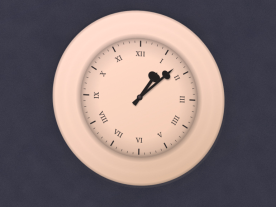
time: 1:08
